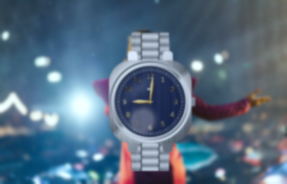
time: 9:01
